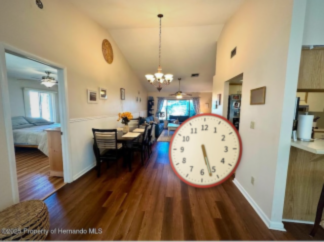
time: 5:27
